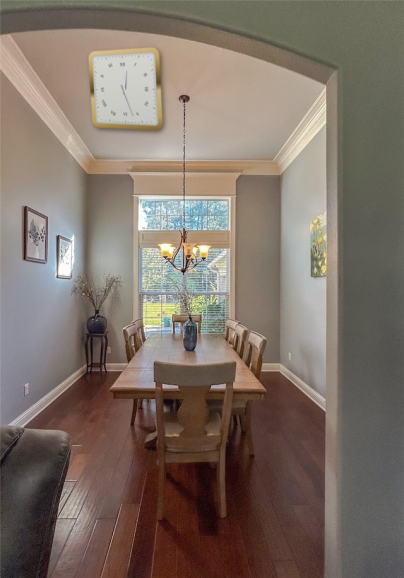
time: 12:27
